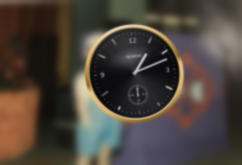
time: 1:12
